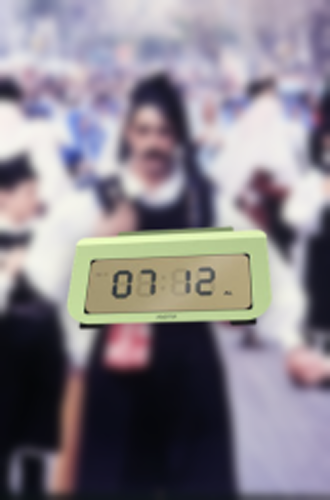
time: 7:12
